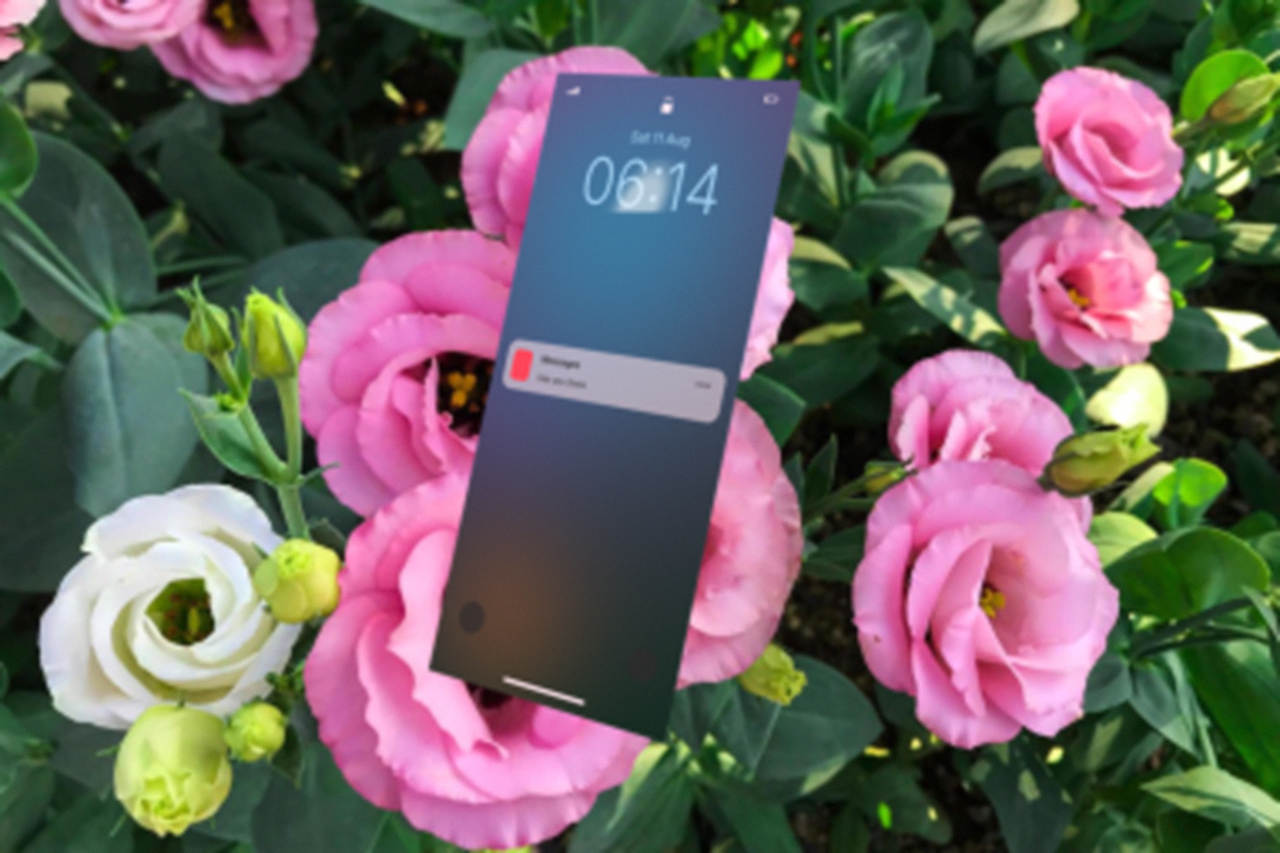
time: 6:14
